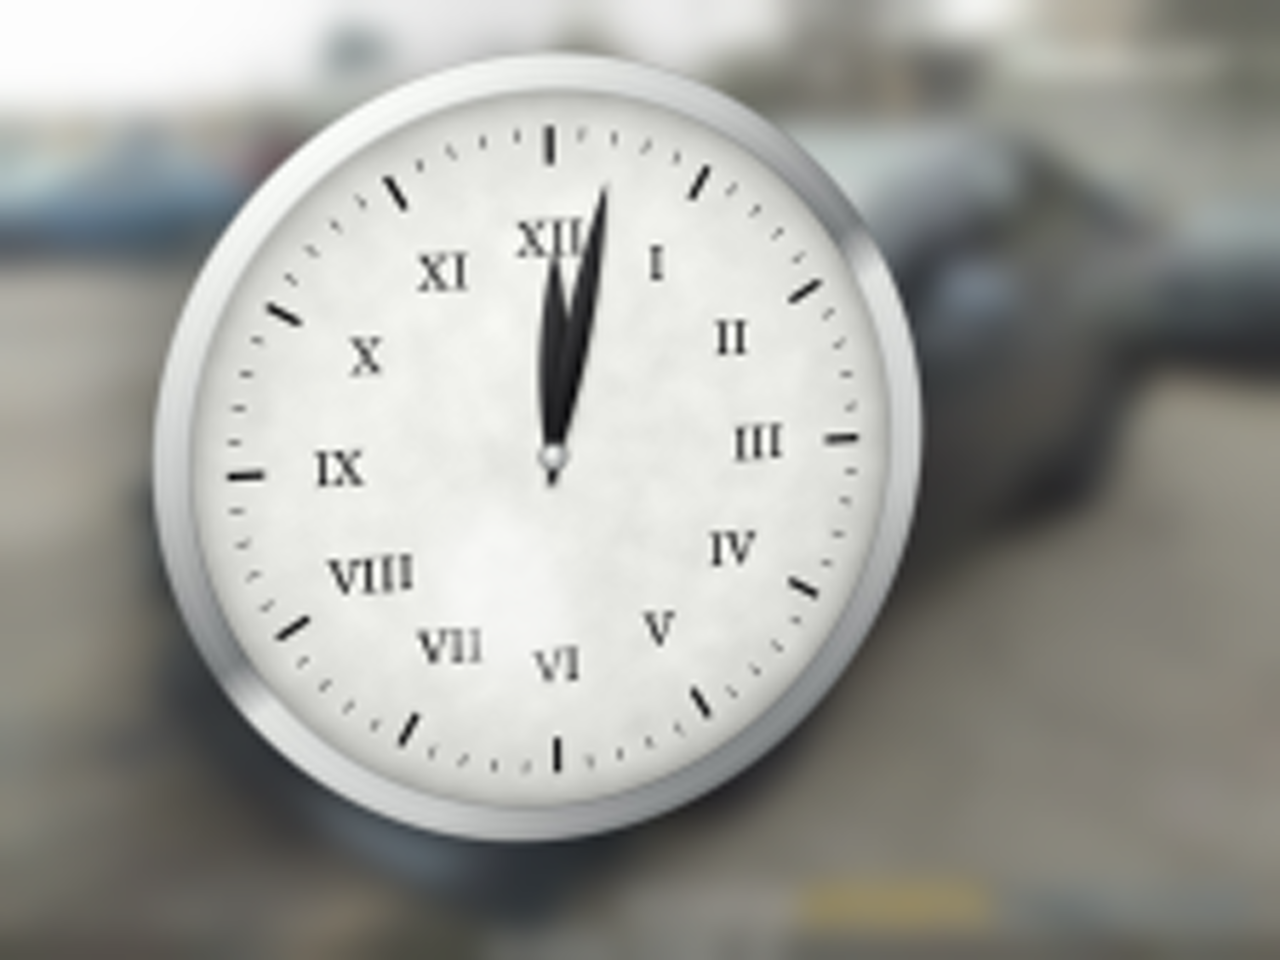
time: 12:02
